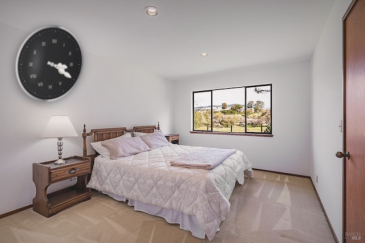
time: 3:20
